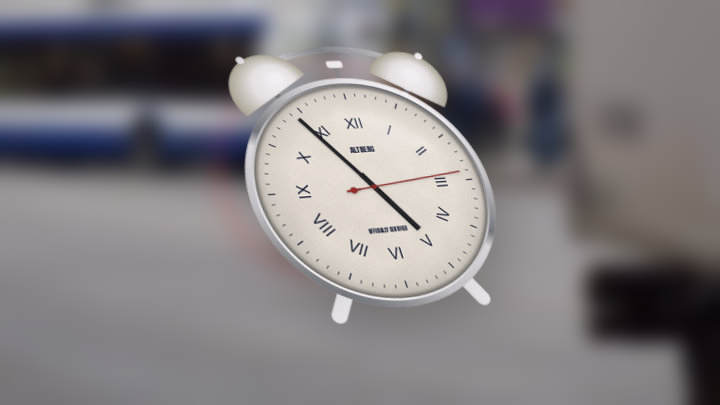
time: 4:54:14
